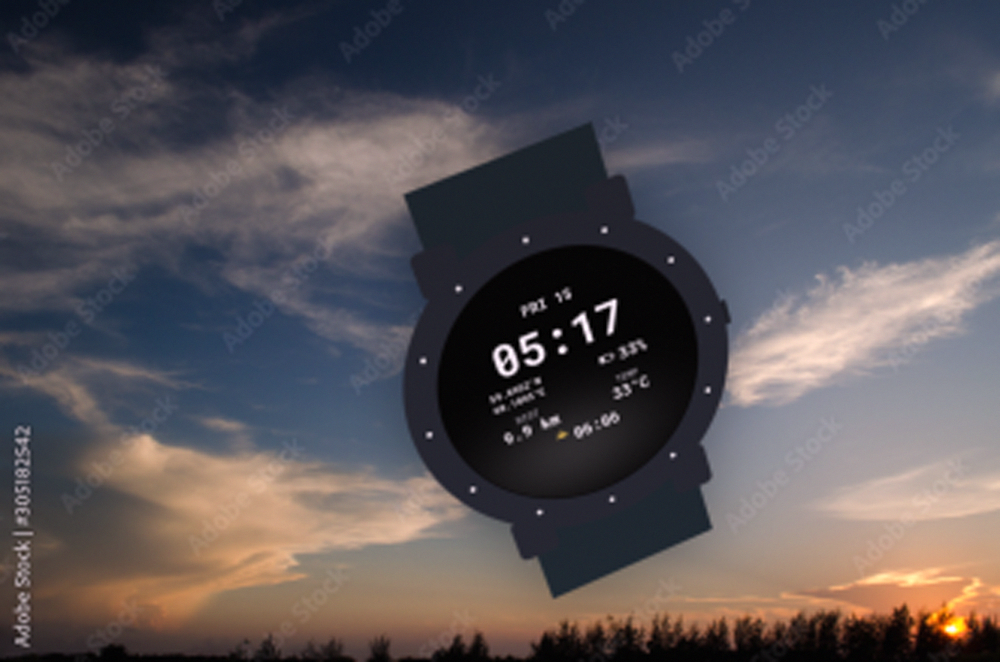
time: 5:17
